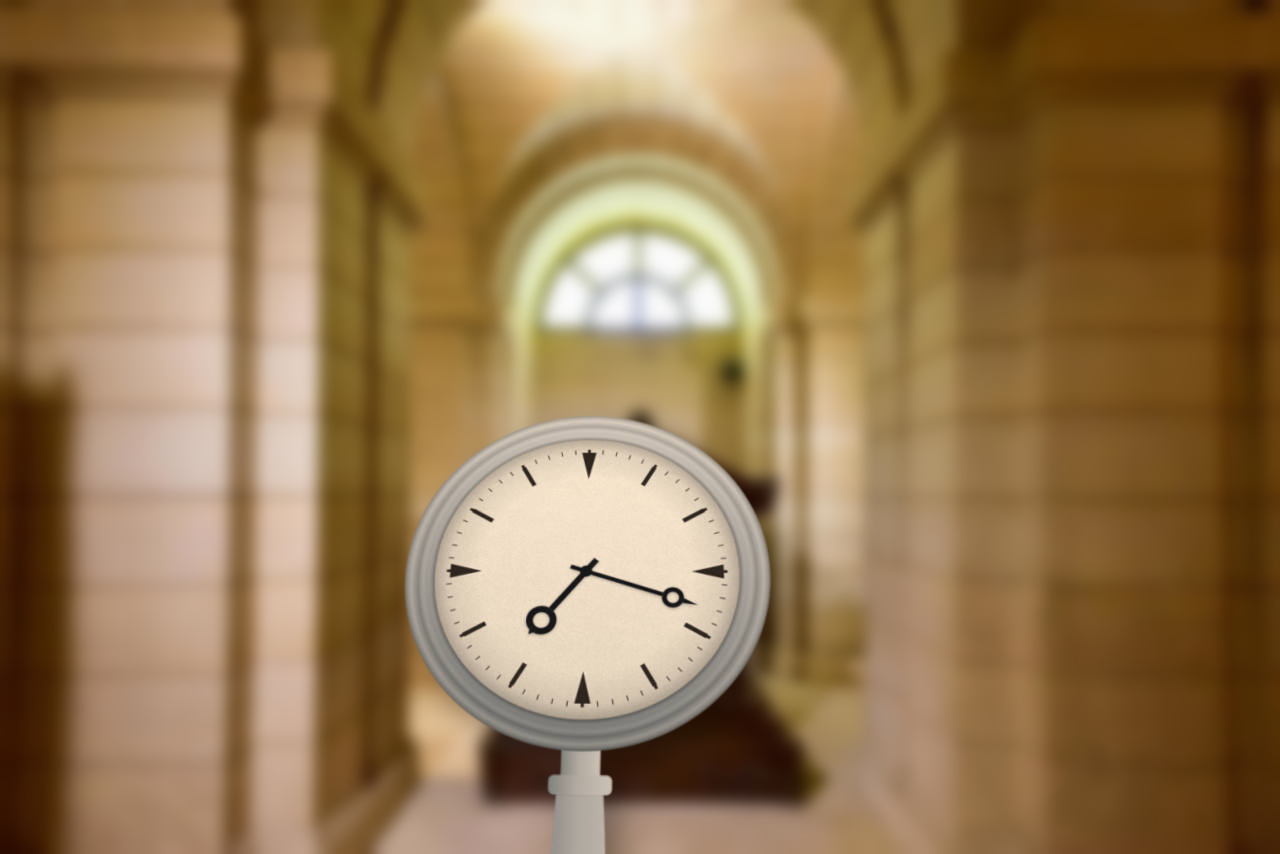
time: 7:18
